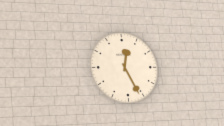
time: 12:26
